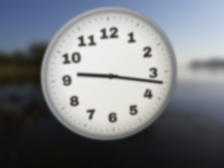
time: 9:17
